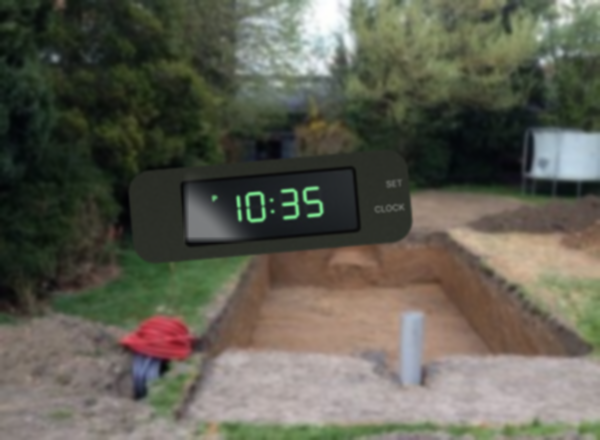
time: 10:35
